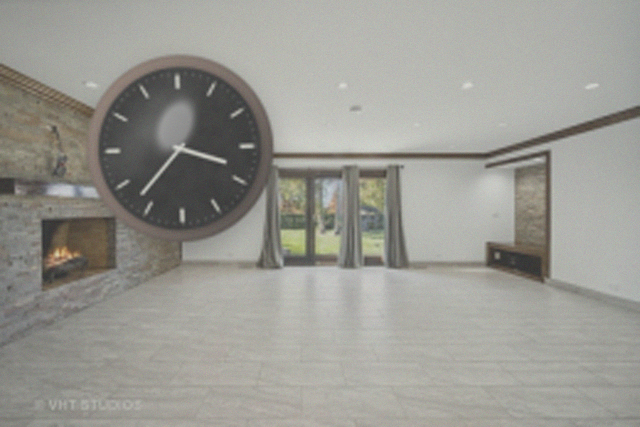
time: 3:37
